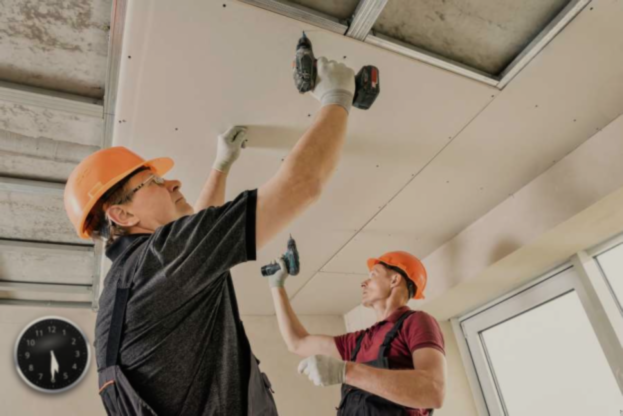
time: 5:30
